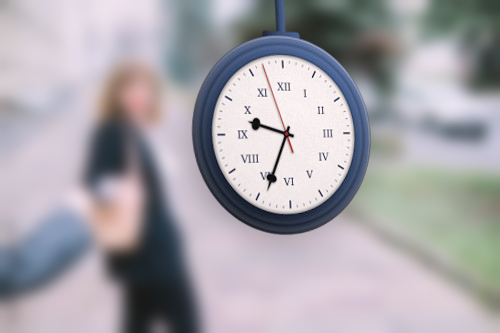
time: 9:33:57
